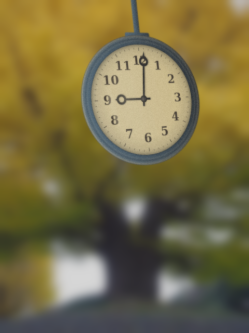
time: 9:01
